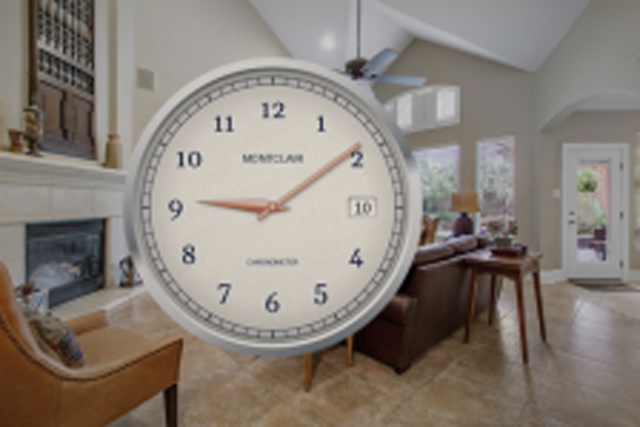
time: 9:09
